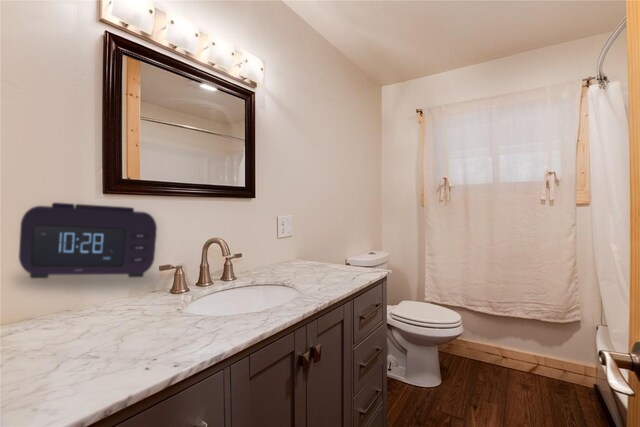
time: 10:28
